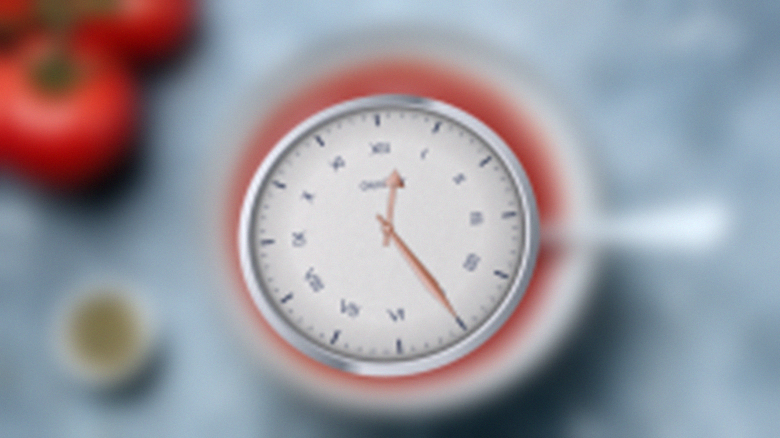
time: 12:25
